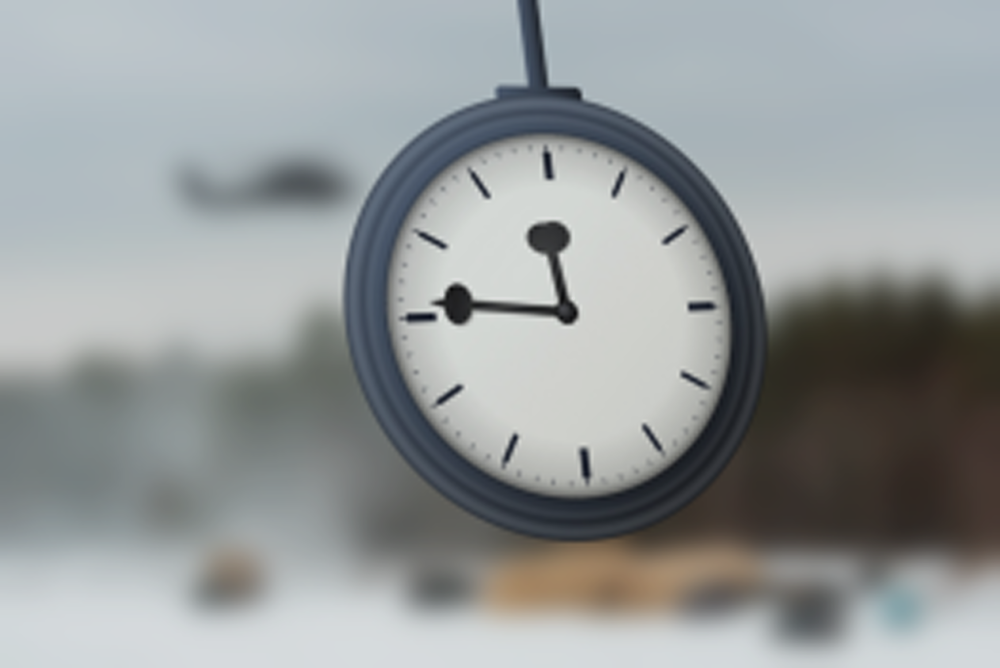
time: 11:46
